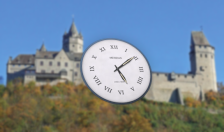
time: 5:09
